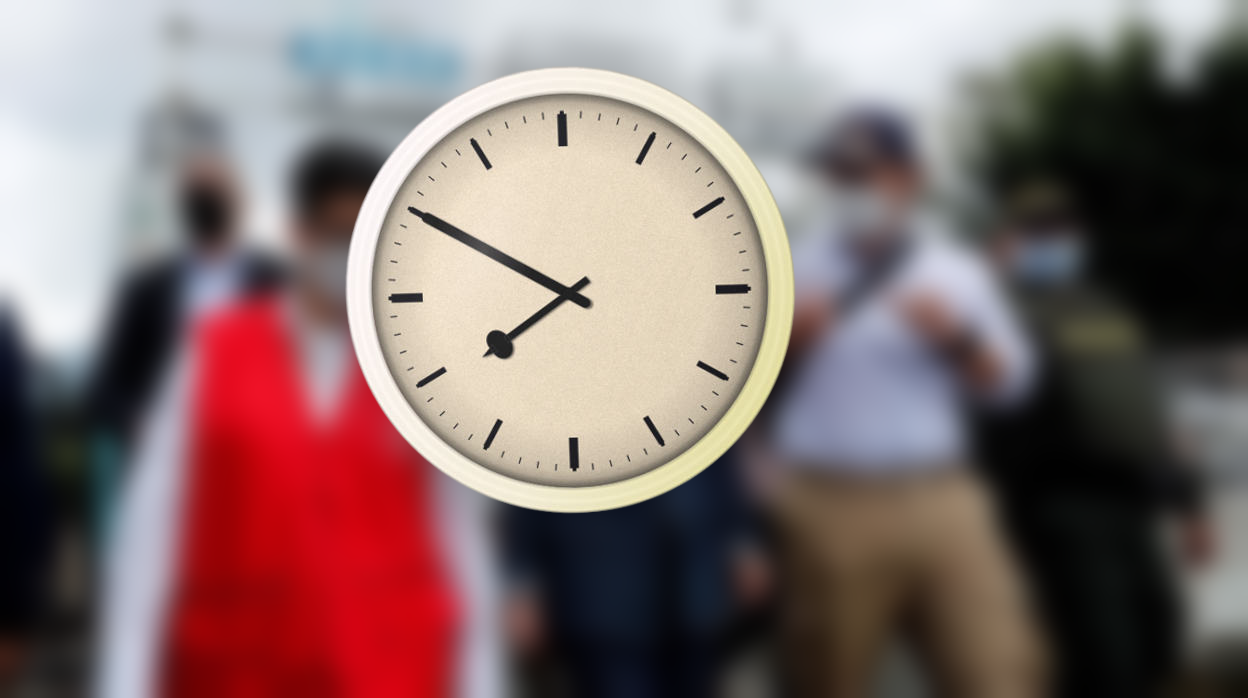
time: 7:50
